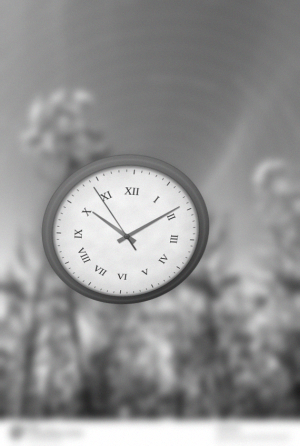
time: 10:08:54
